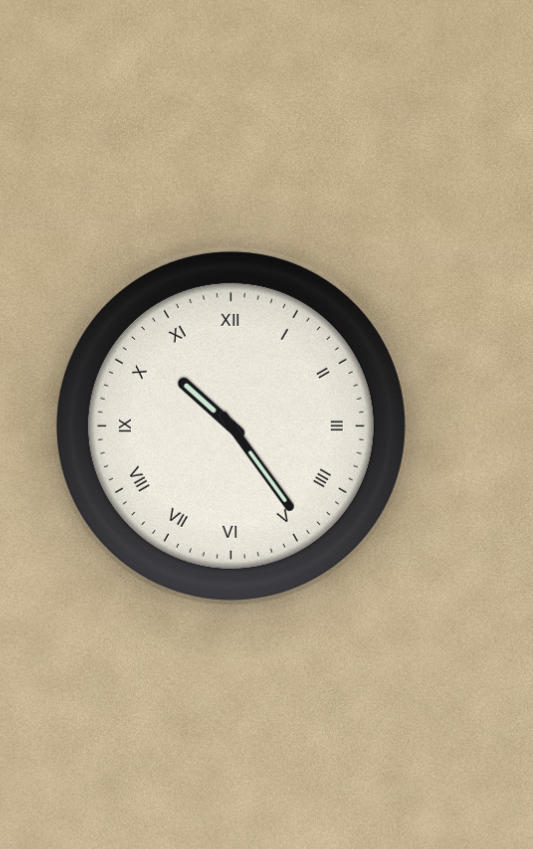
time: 10:24
